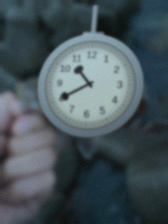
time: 10:40
